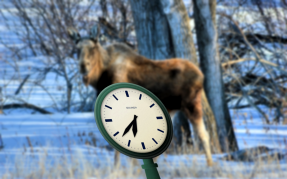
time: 6:38
